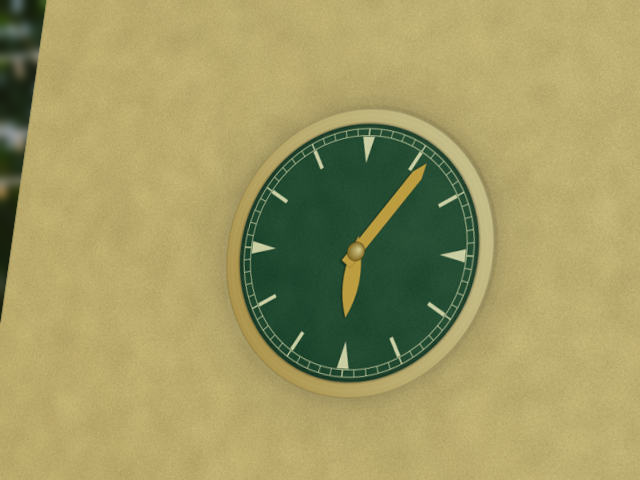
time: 6:06
